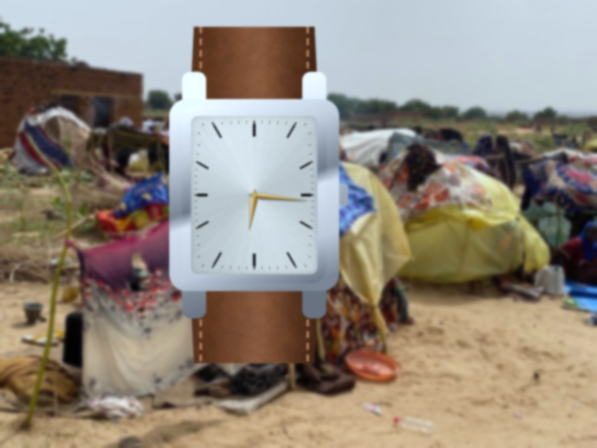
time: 6:16
